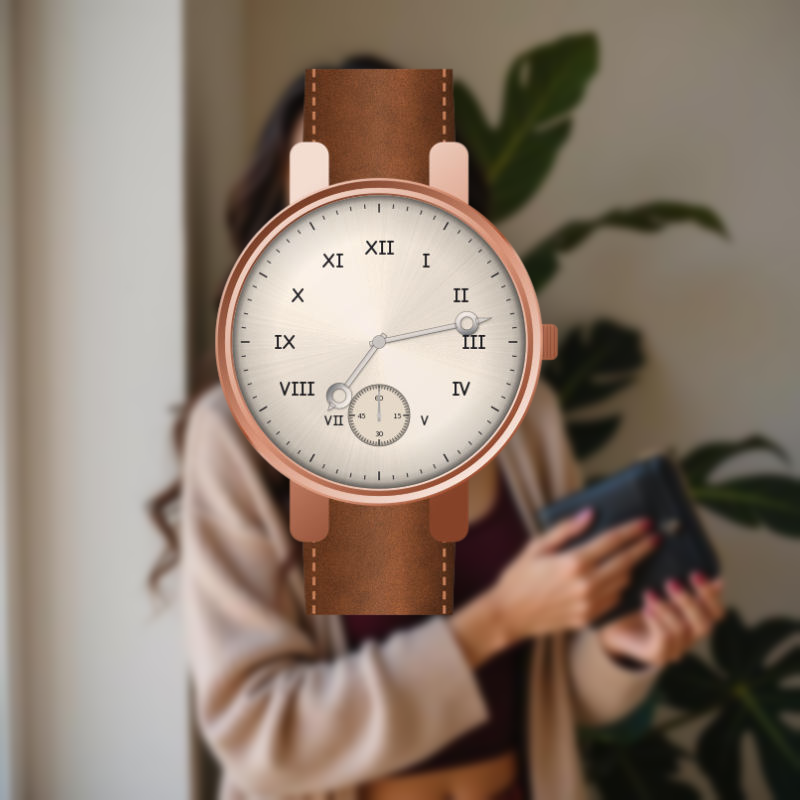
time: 7:13
